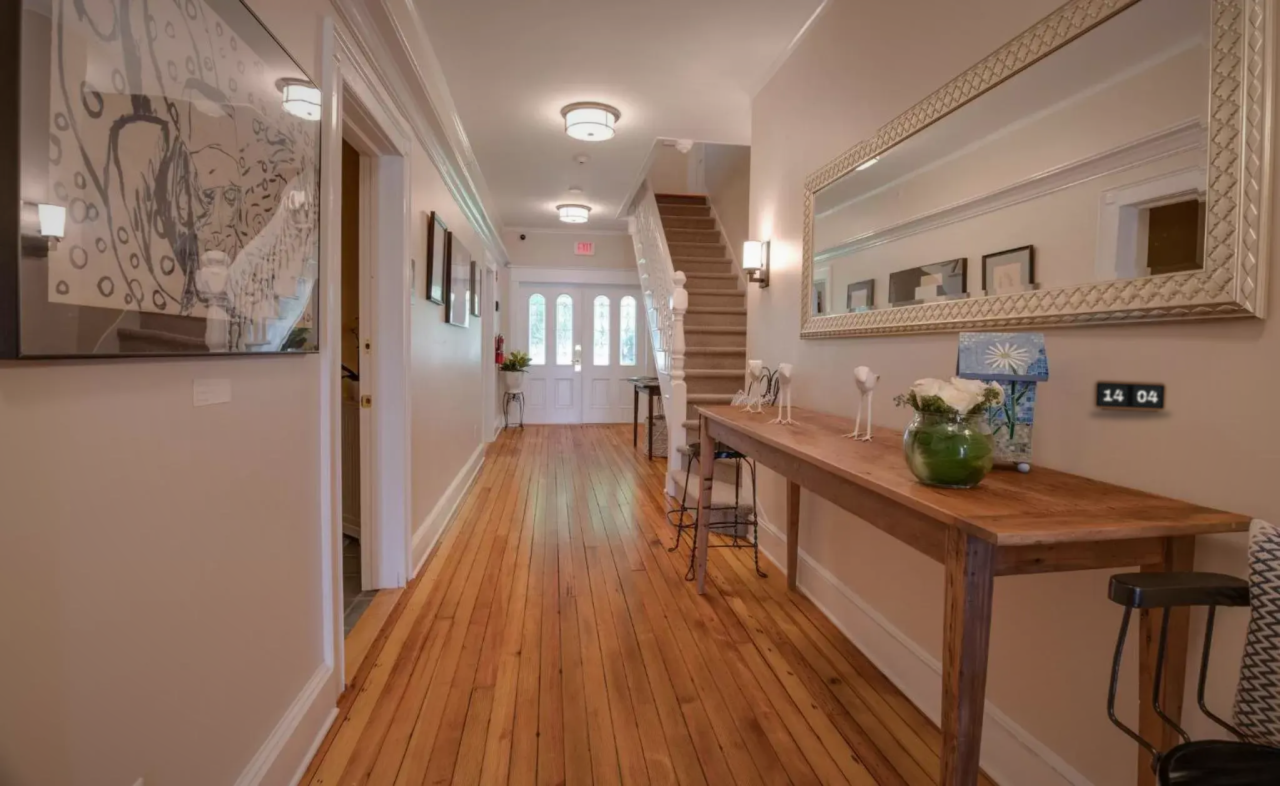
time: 14:04
